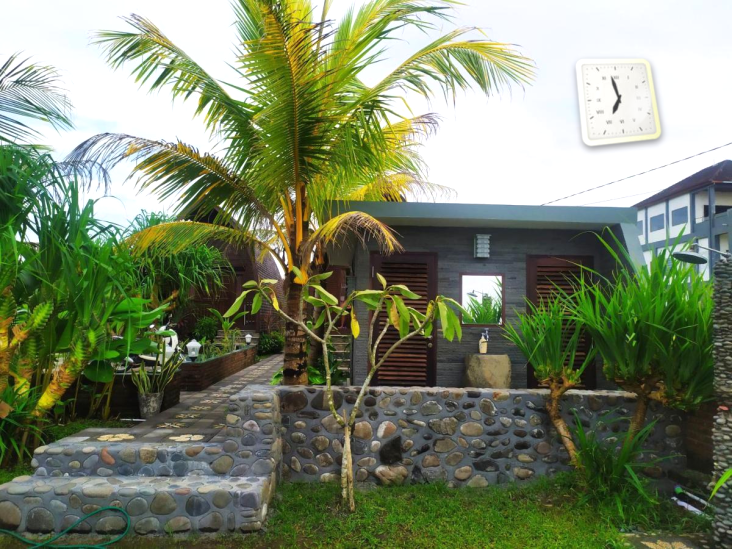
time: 6:58
